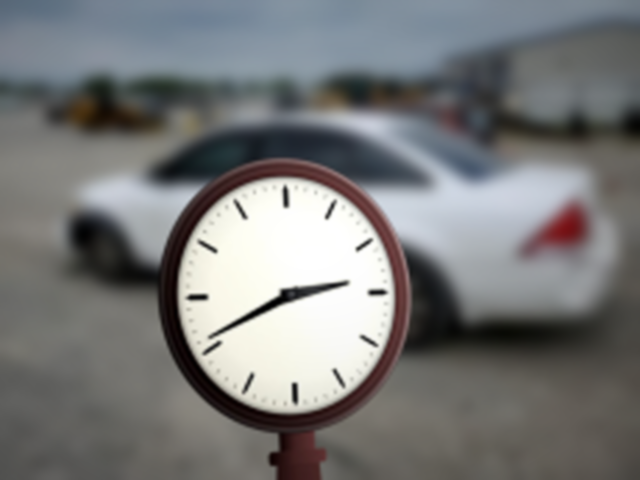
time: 2:41
